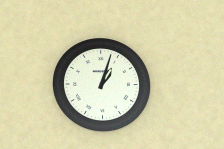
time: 1:03
